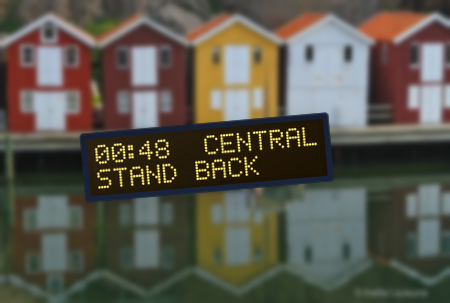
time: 0:48
